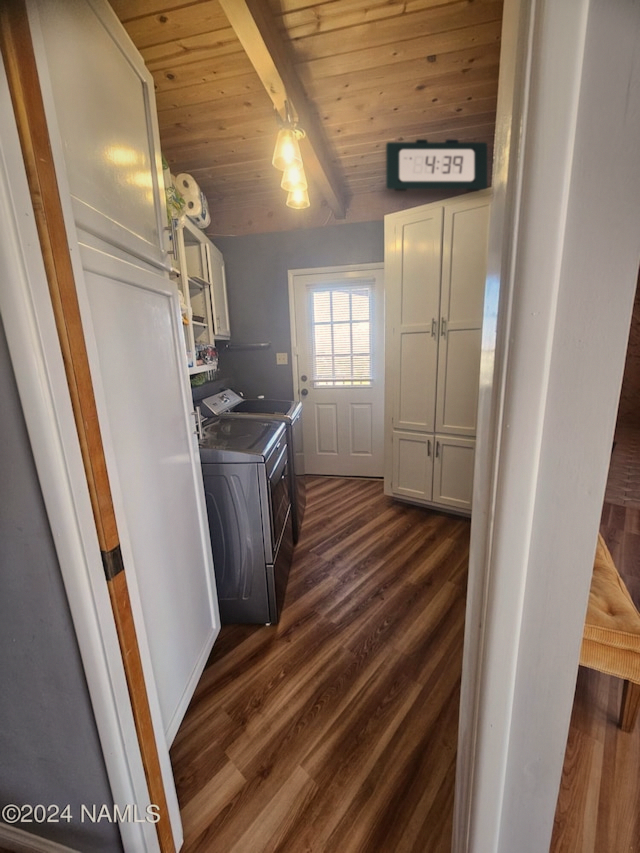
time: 4:39
